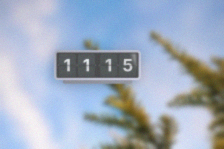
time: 11:15
